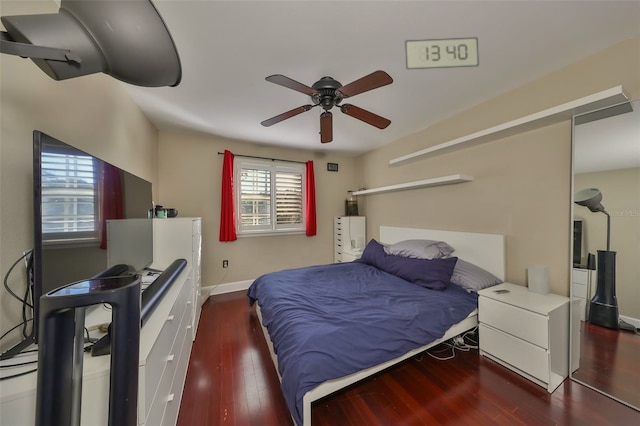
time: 13:40
